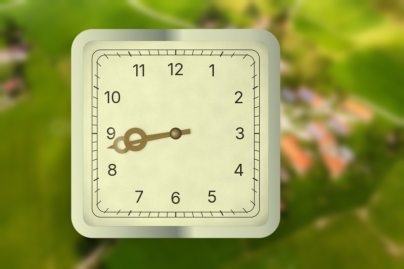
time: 8:43
